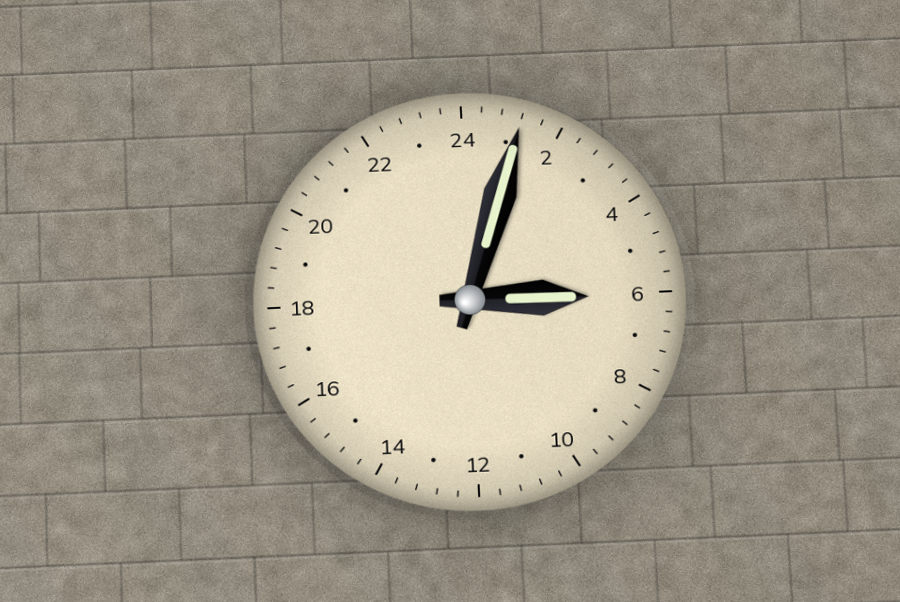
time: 6:03
